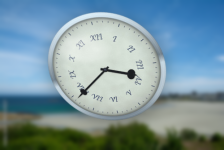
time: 3:39
